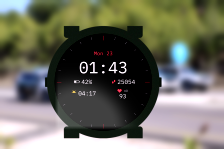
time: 1:43
